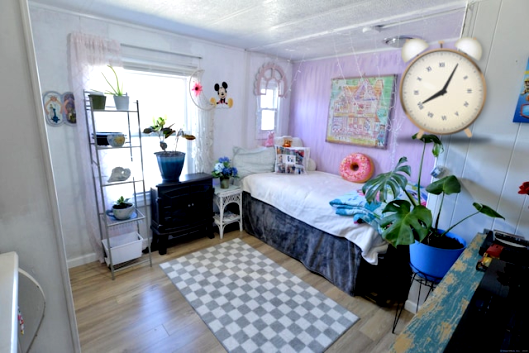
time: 8:05
